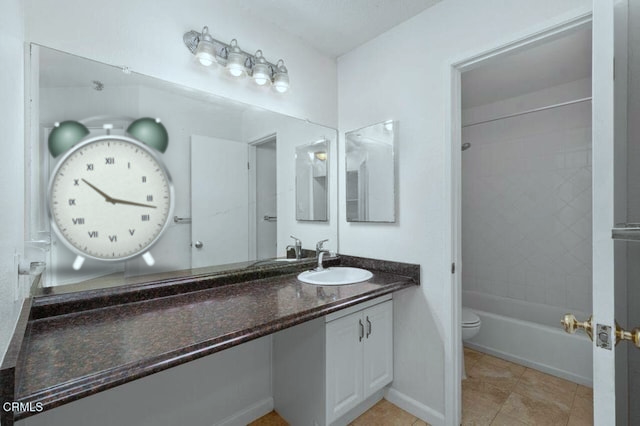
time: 10:17
